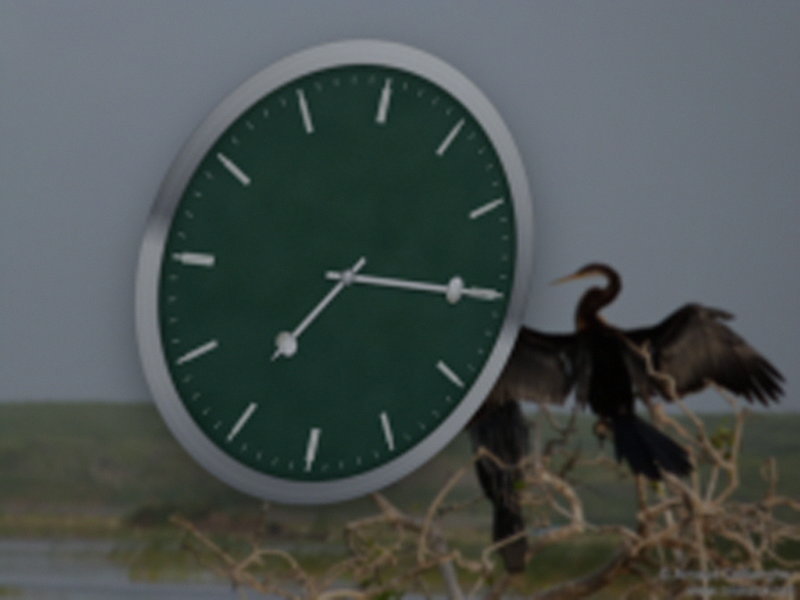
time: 7:15
